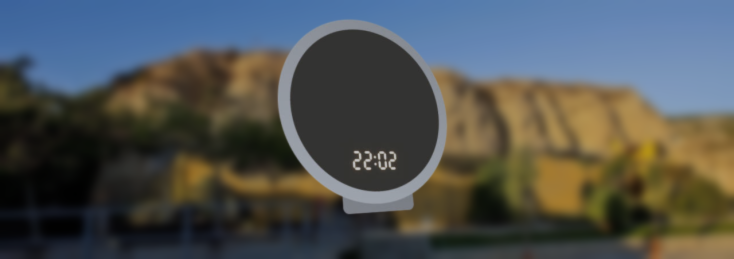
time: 22:02
